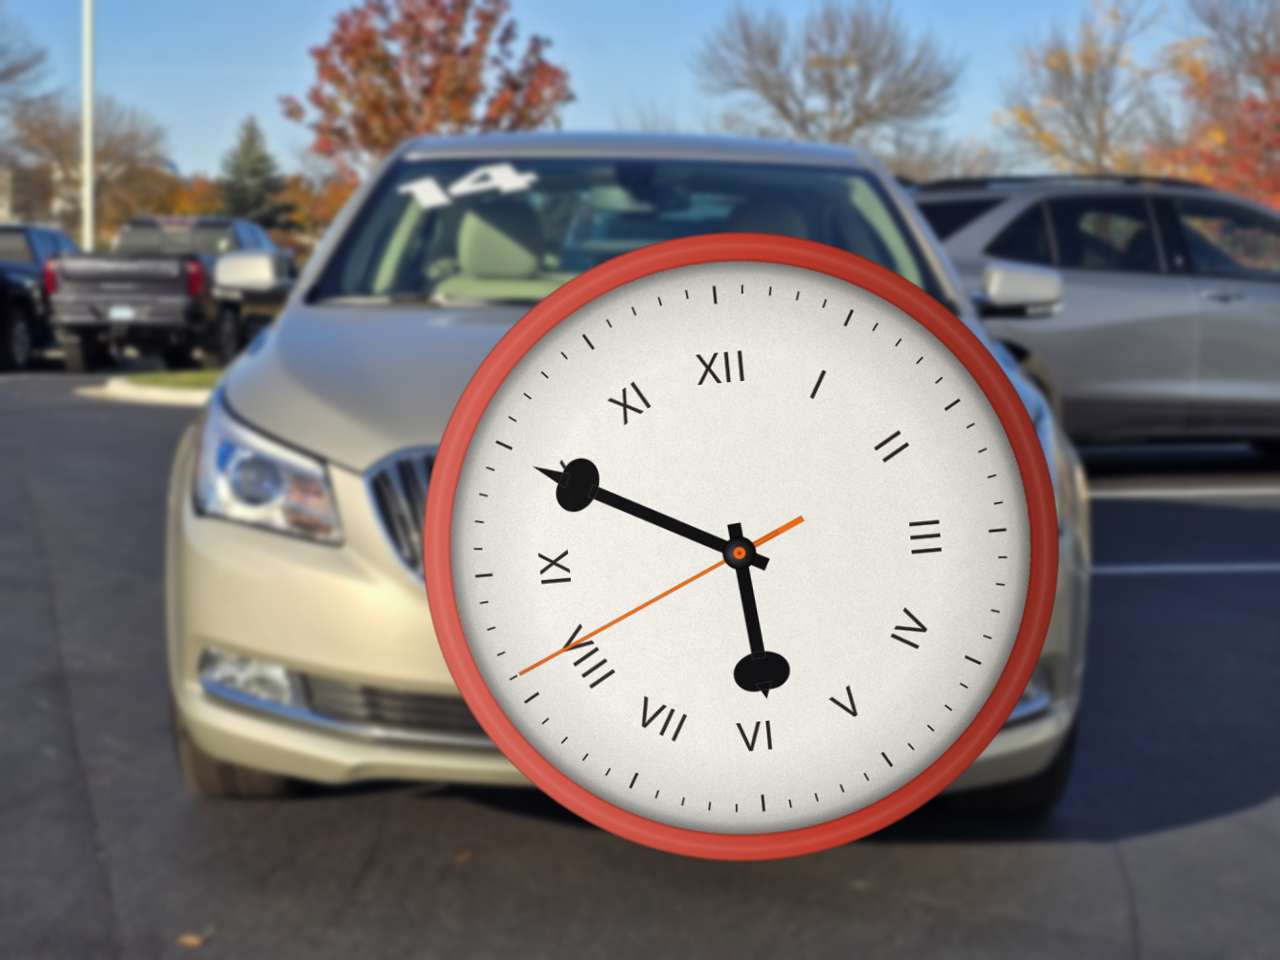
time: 5:49:41
